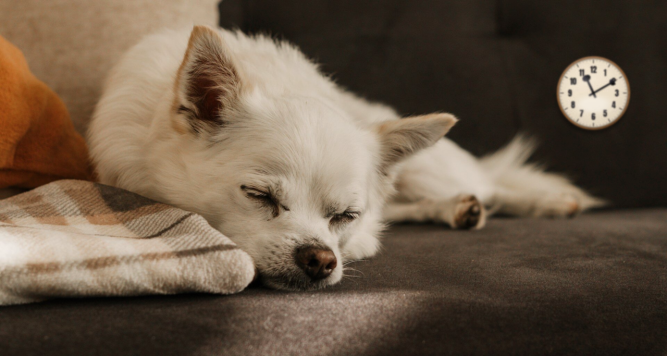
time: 11:10
